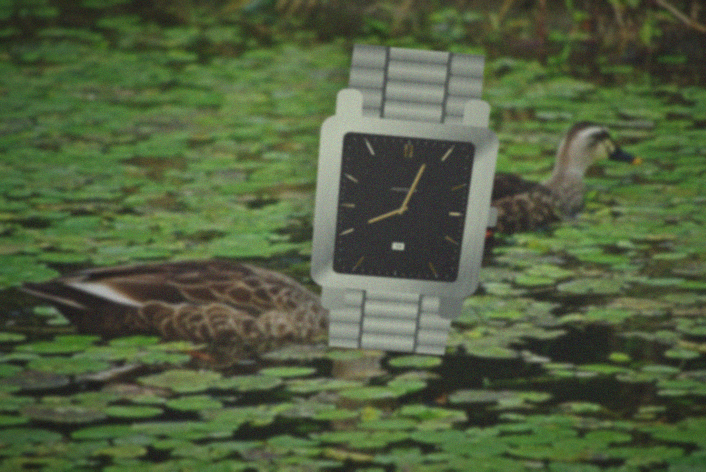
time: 8:03
